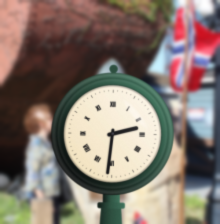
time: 2:31
